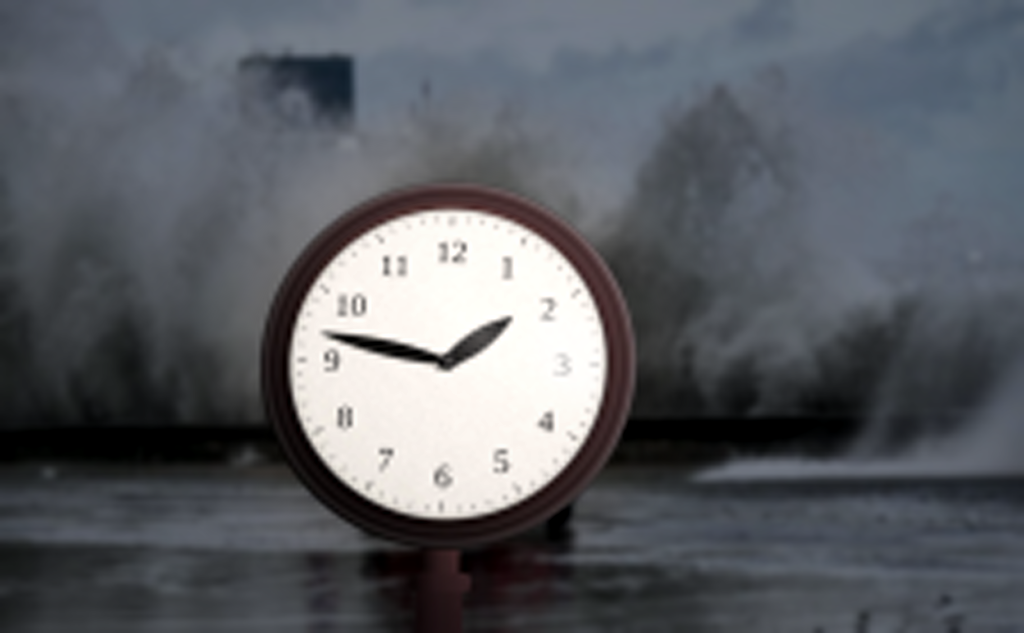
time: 1:47
